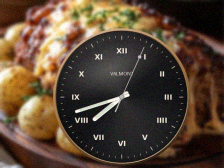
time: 7:42:04
